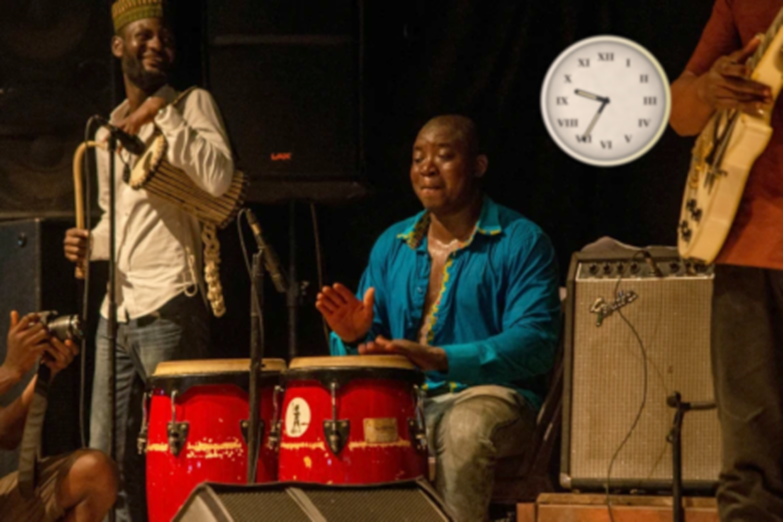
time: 9:35
